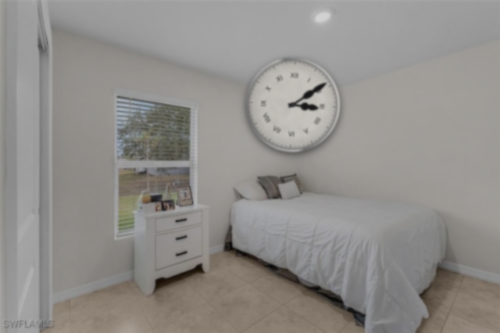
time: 3:09
